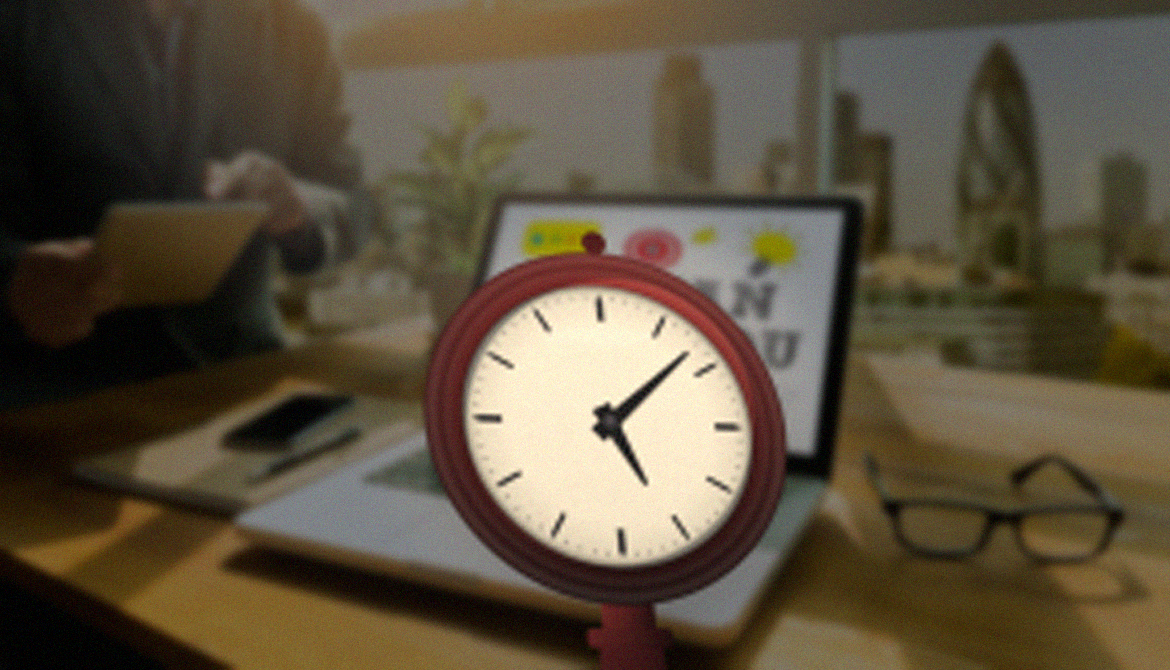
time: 5:08
